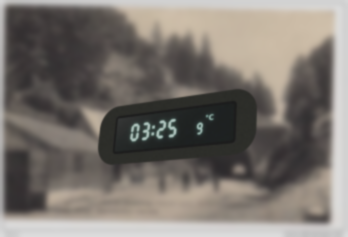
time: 3:25
